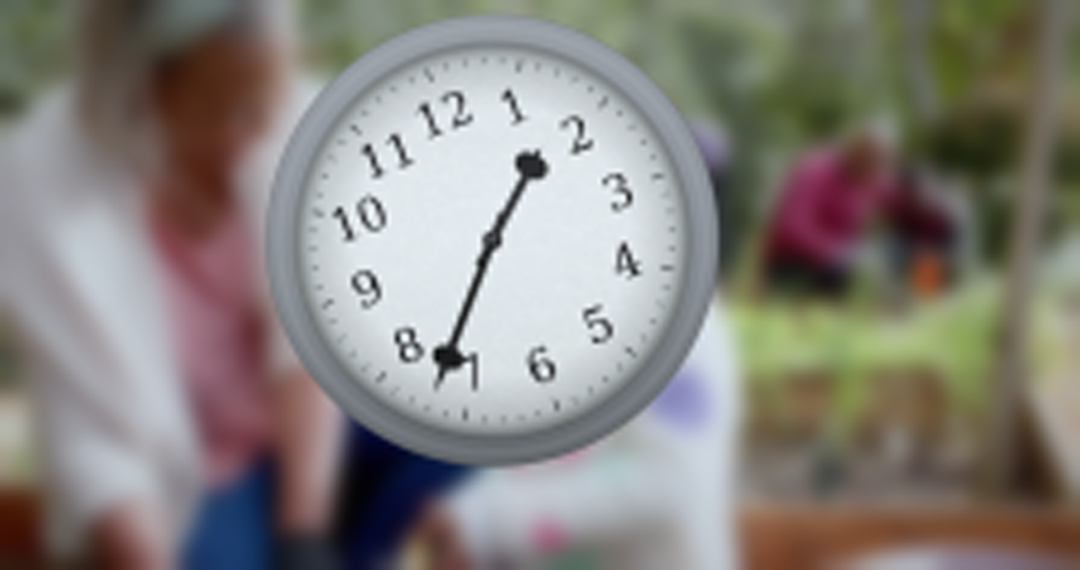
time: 1:37
